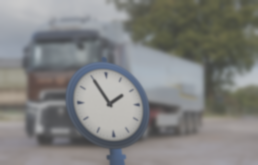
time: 1:55
